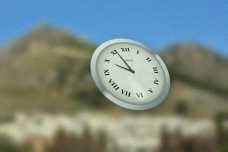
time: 9:56
